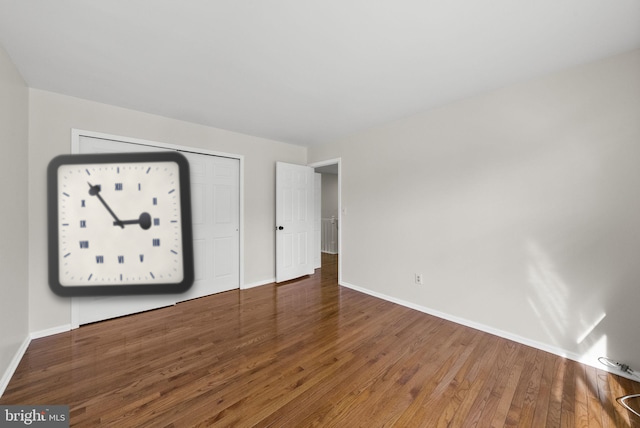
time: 2:54
